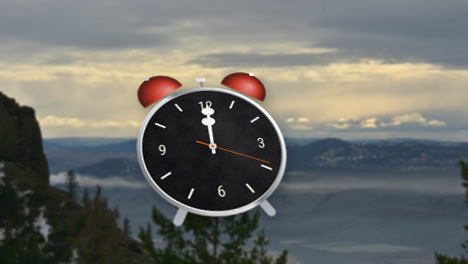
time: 12:00:19
